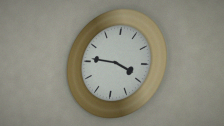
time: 3:46
